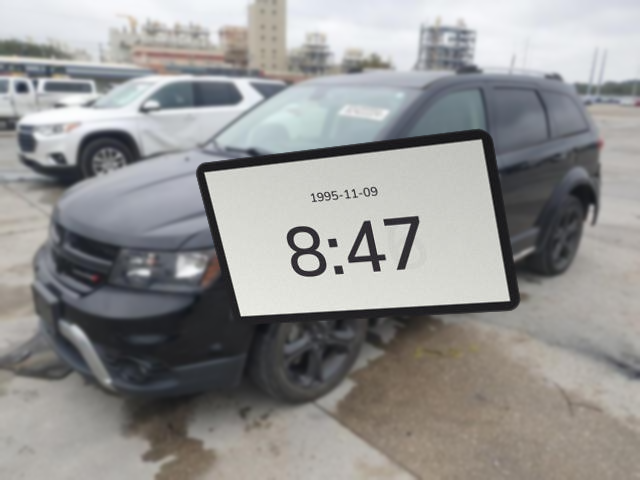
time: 8:47
